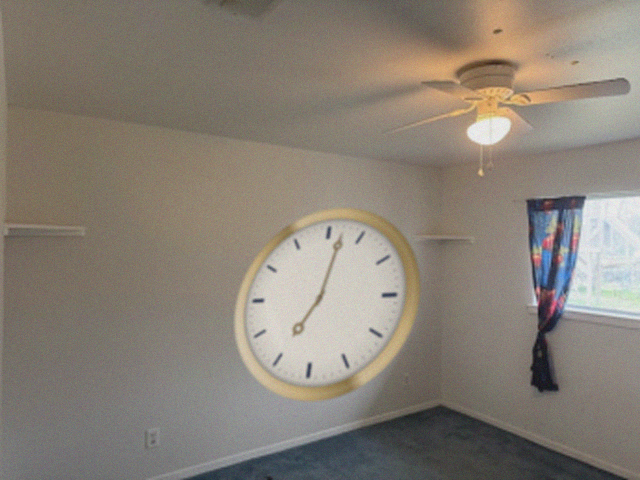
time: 7:02
